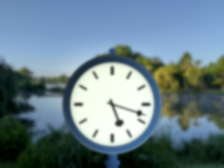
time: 5:18
